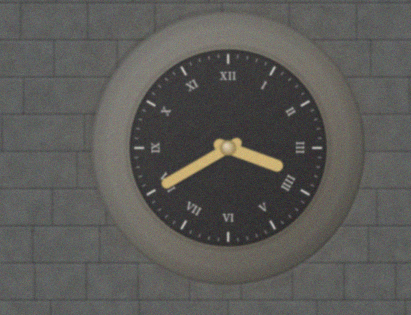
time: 3:40
